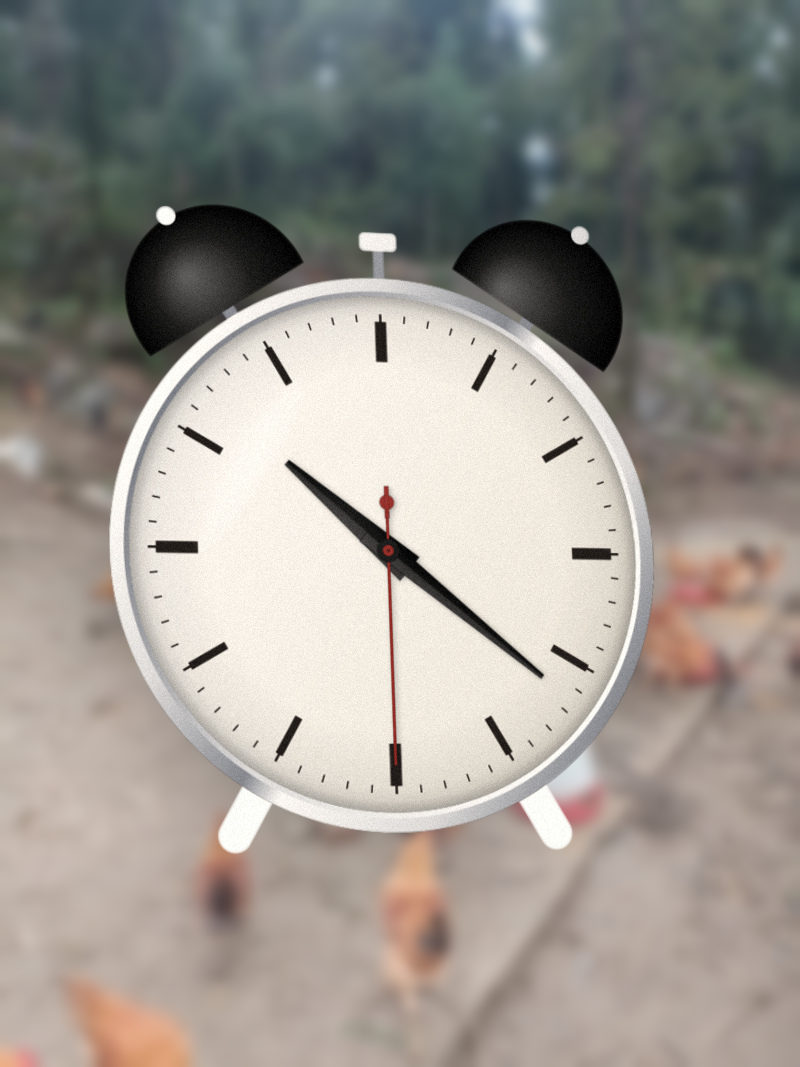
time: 10:21:30
